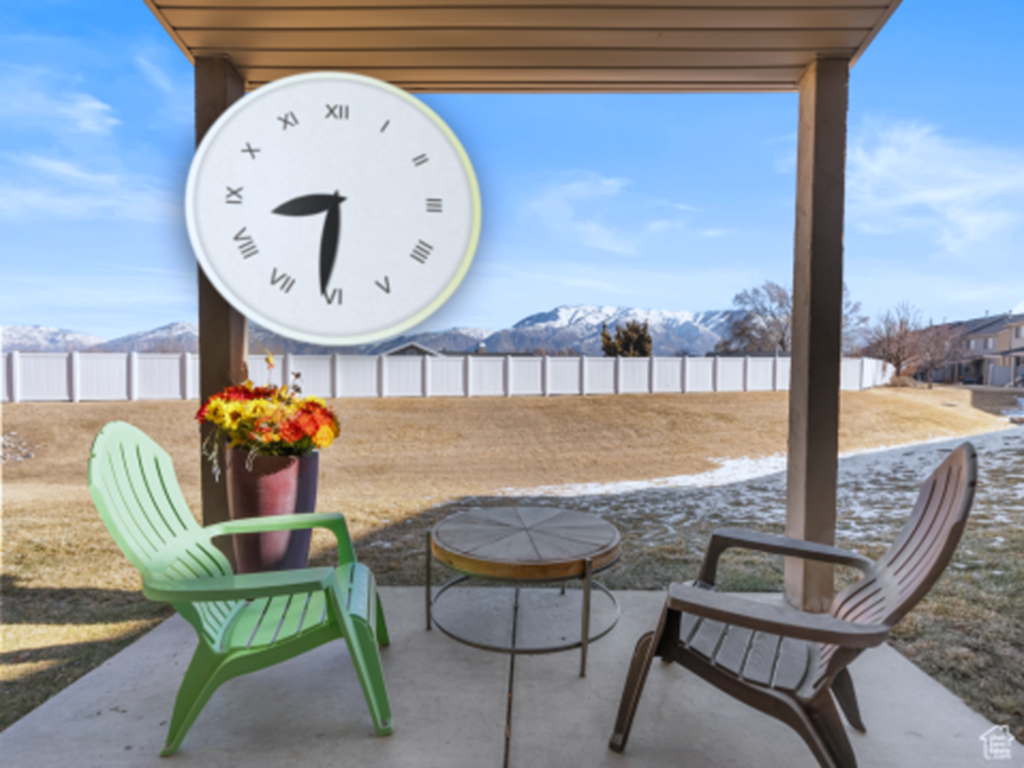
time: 8:31
